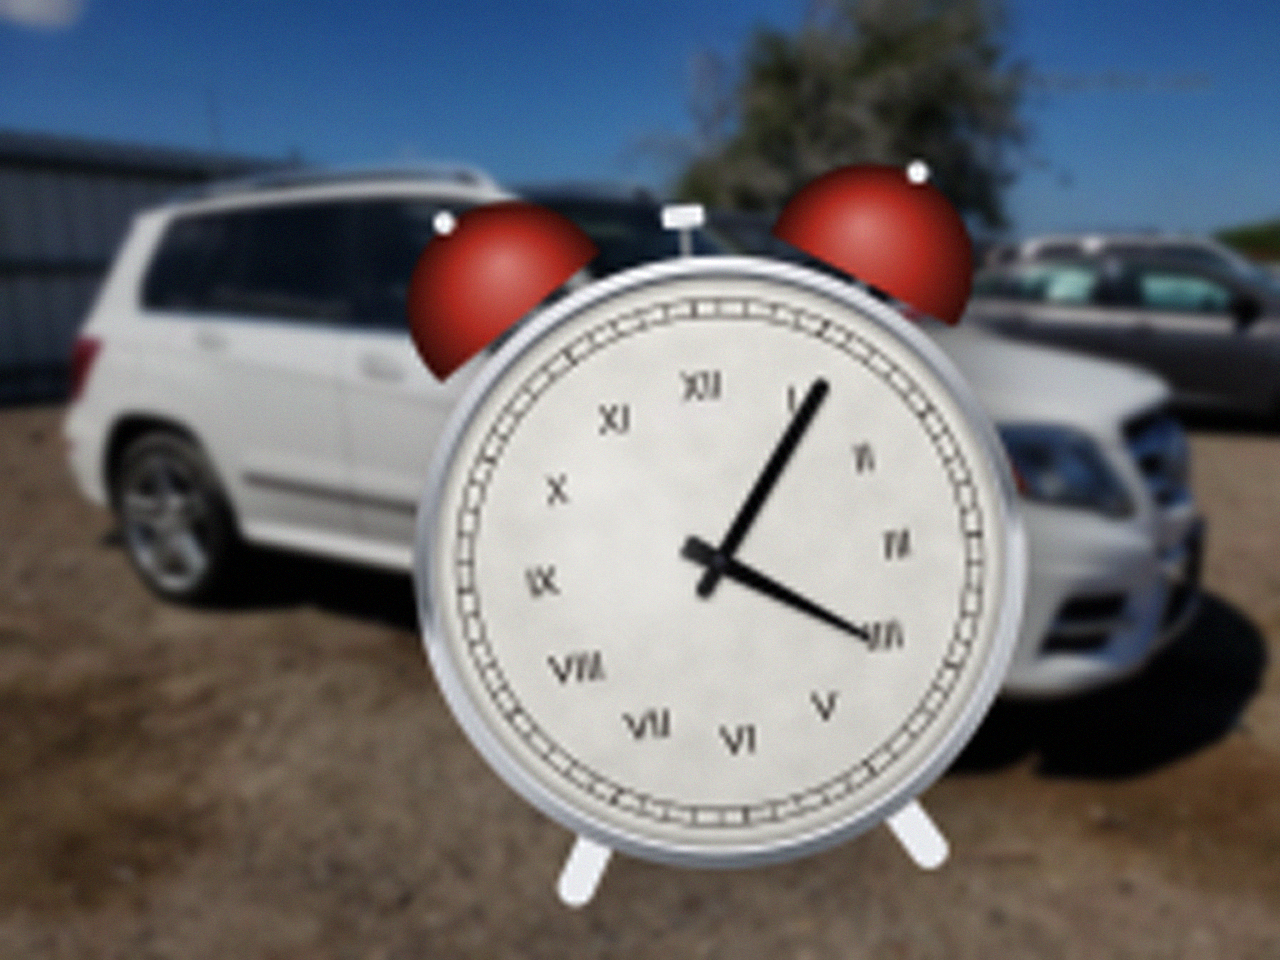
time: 4:06
